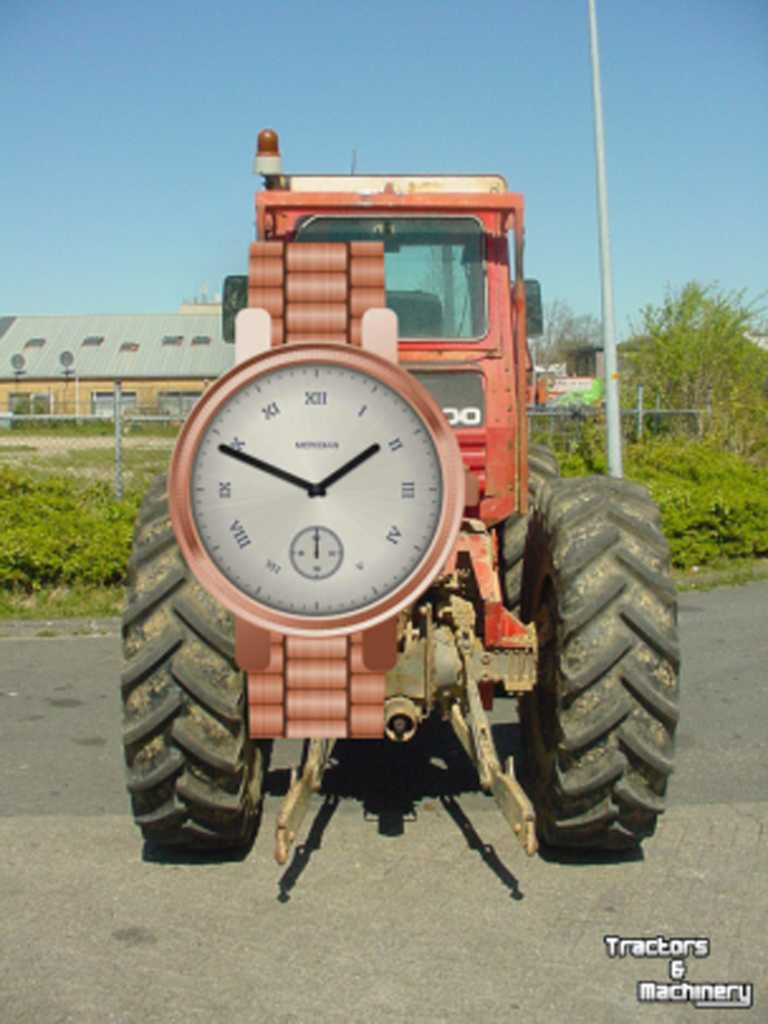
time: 1:49
